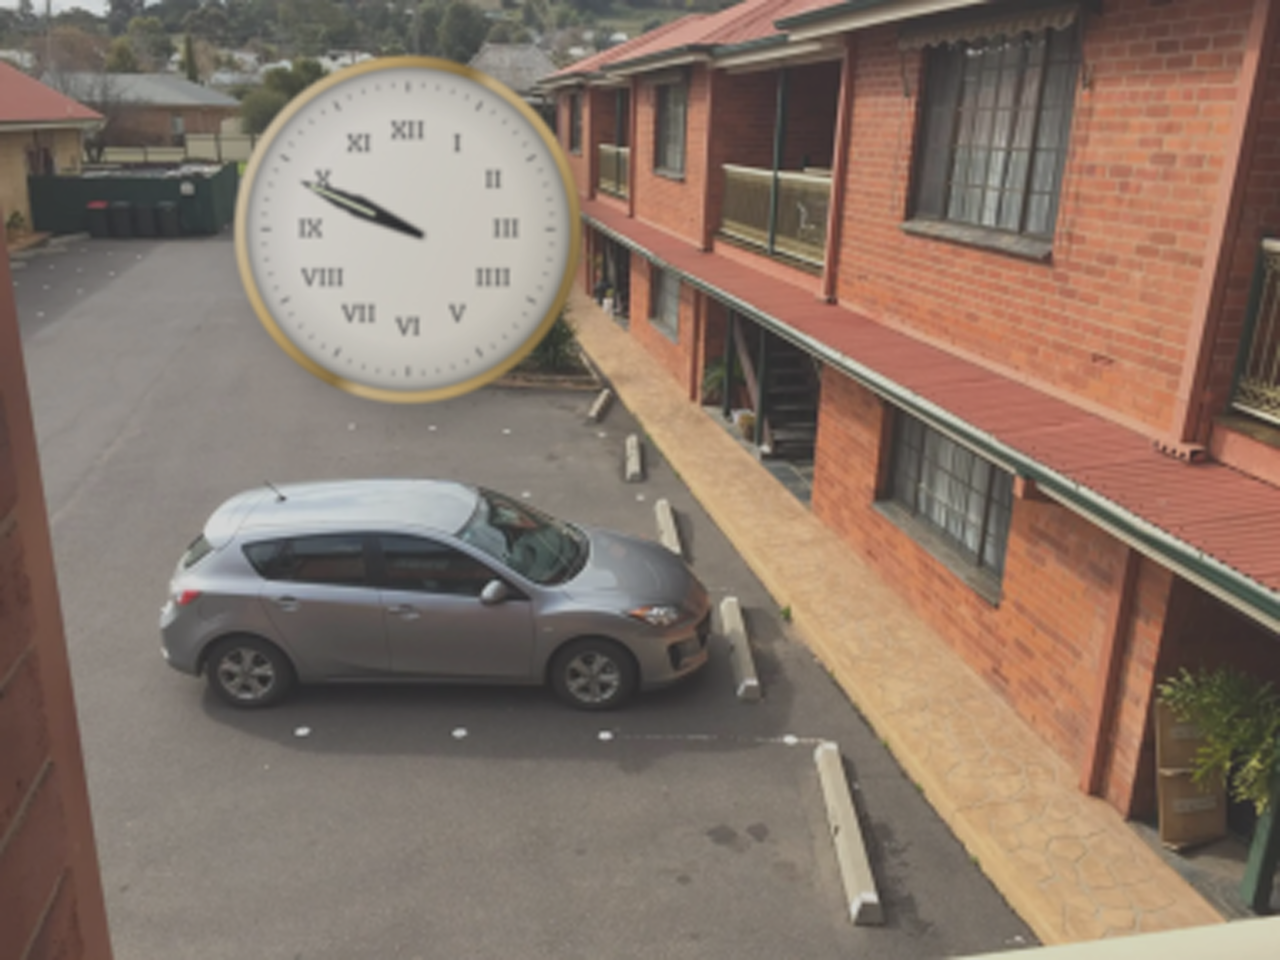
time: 9:49
